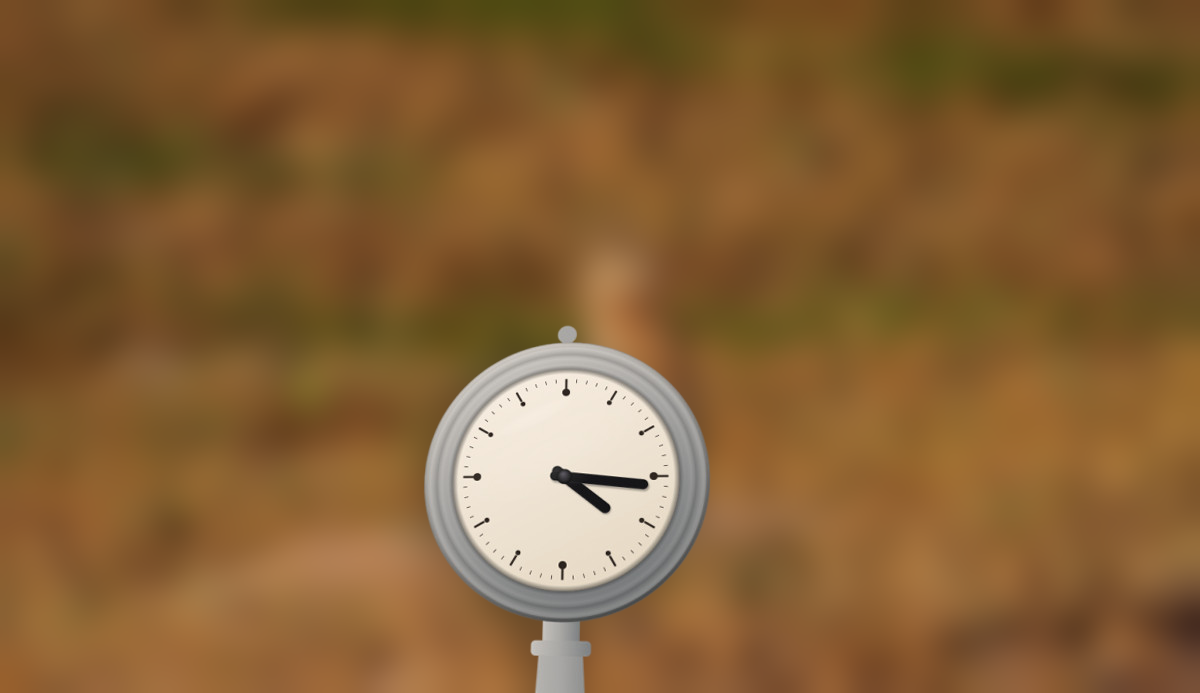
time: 4:16
